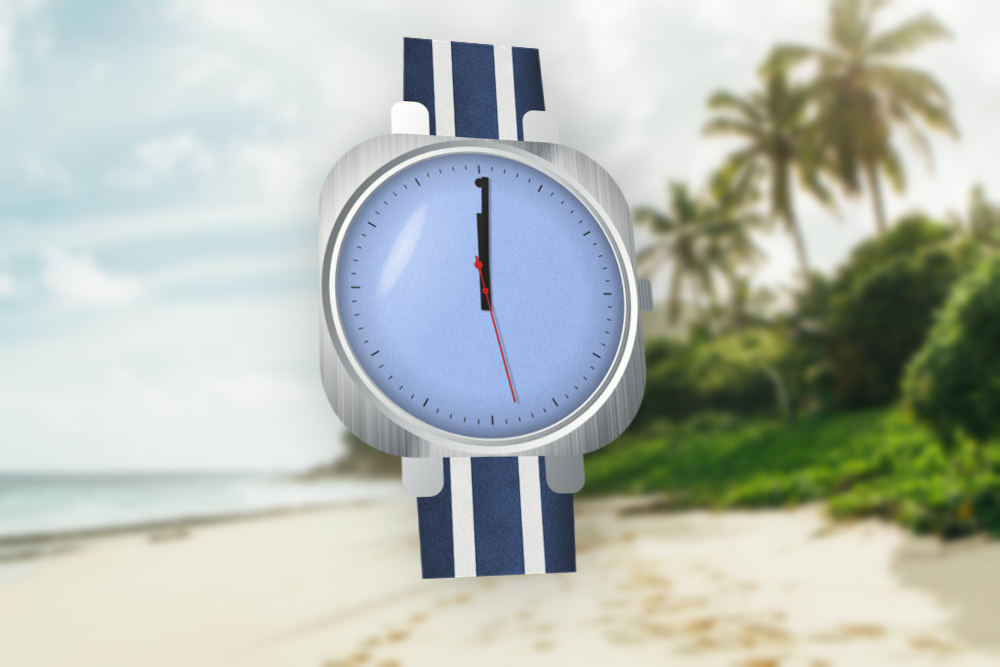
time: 12:00:28
